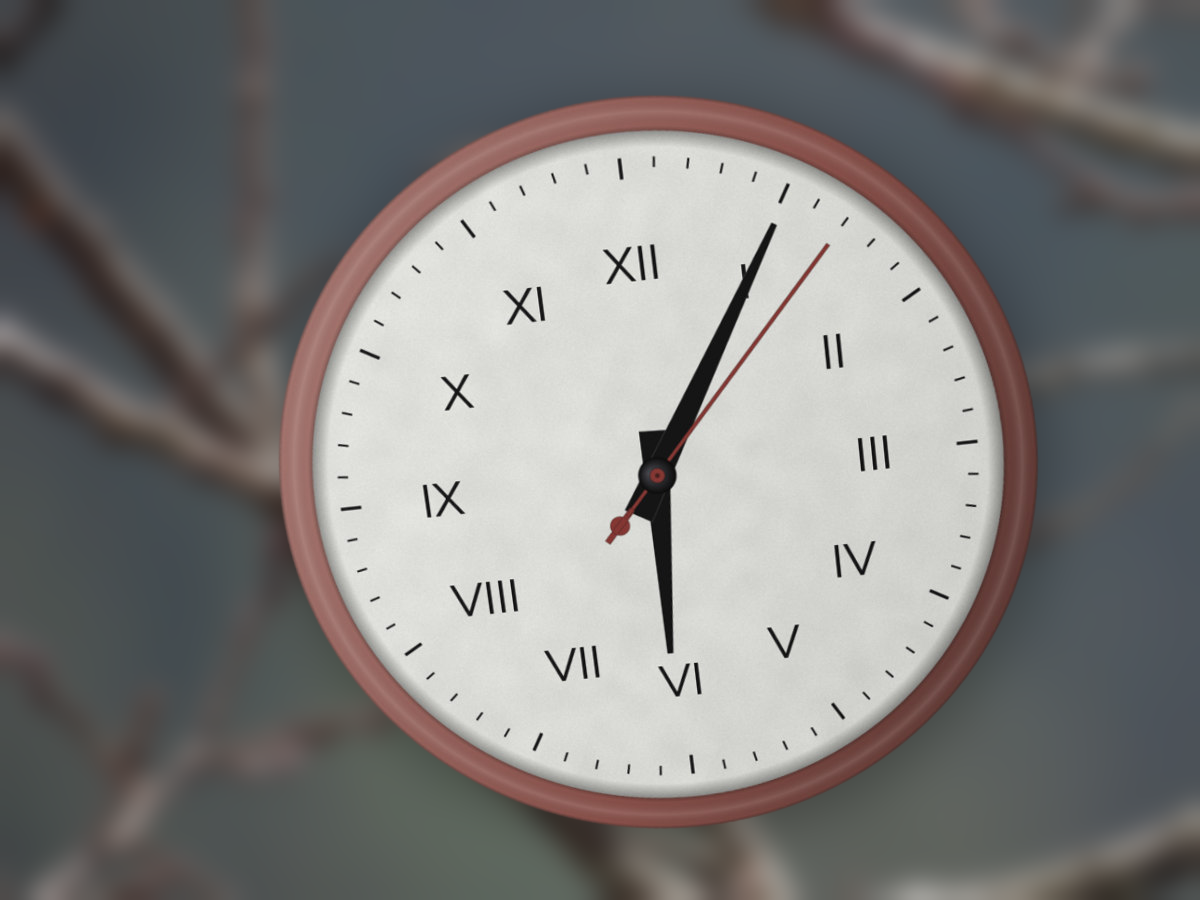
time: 6:05:07
